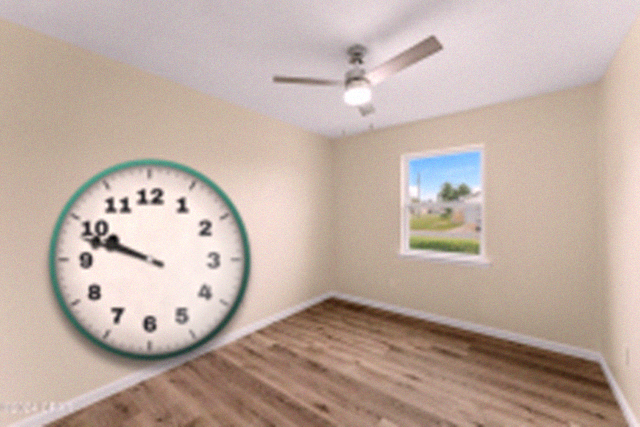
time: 9:48
